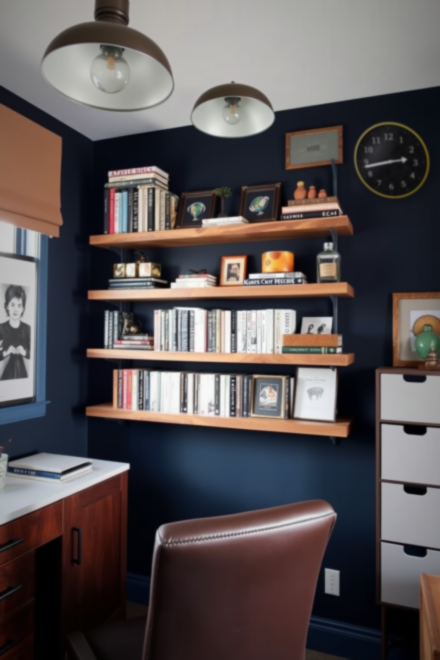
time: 2:43
